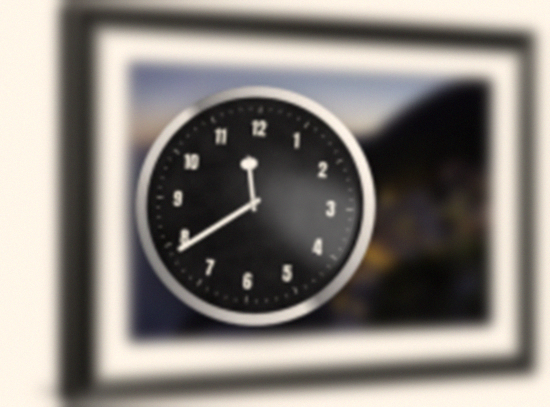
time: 11:39
